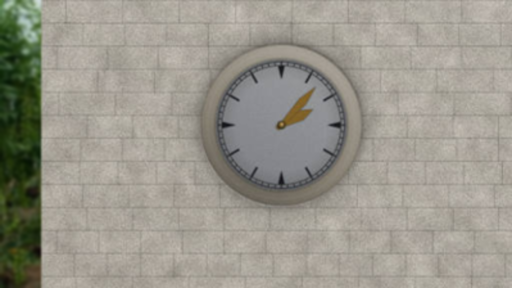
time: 2:07
